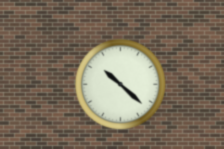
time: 10:22
